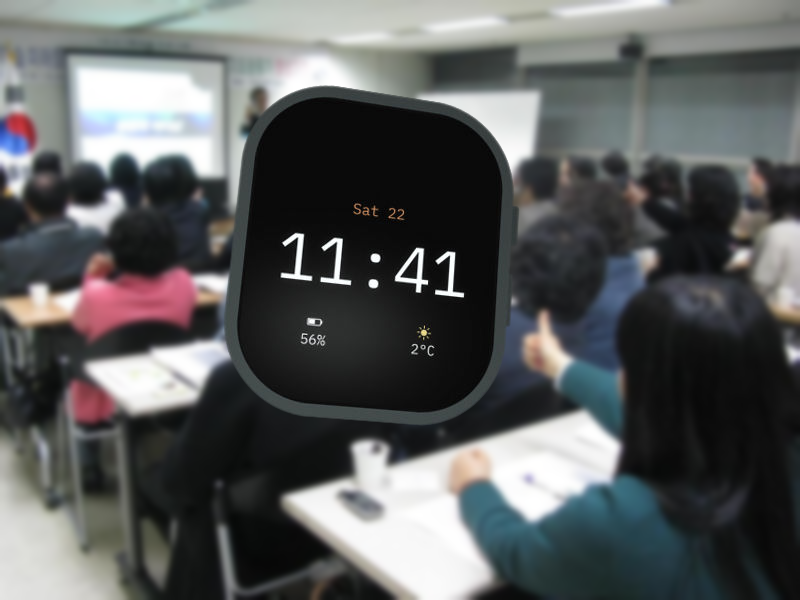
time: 11:41
